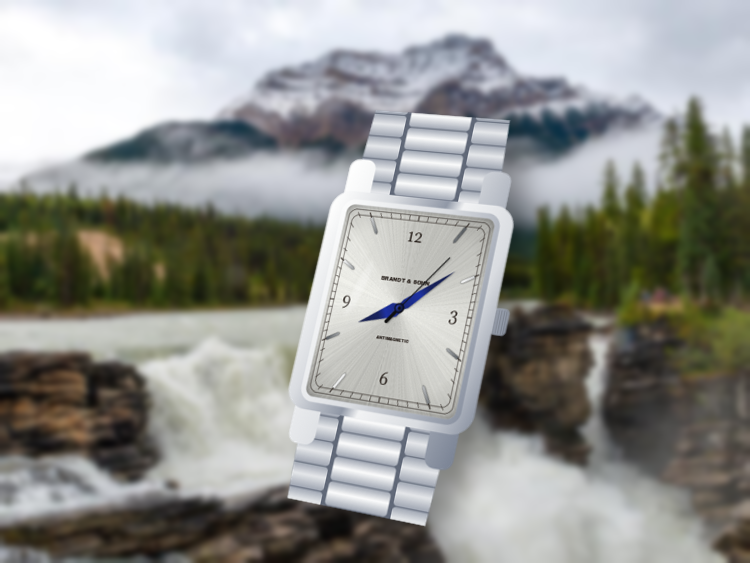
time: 8:08:06
